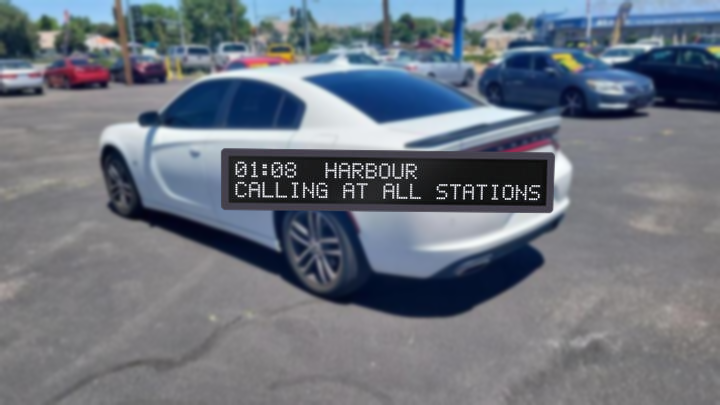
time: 1:08
